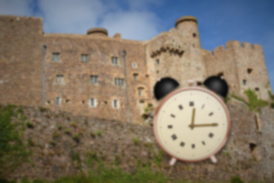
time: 12:15
